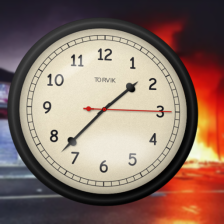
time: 1:37:15
